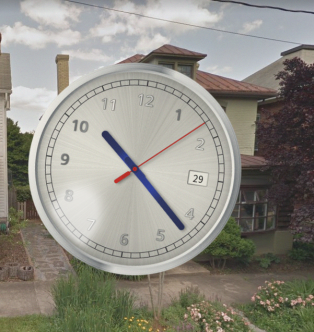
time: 10:22:08
